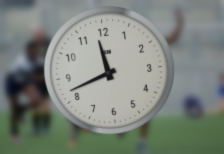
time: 11:42
